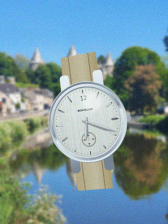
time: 6:19
